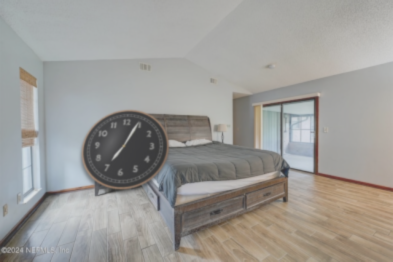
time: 7:04
